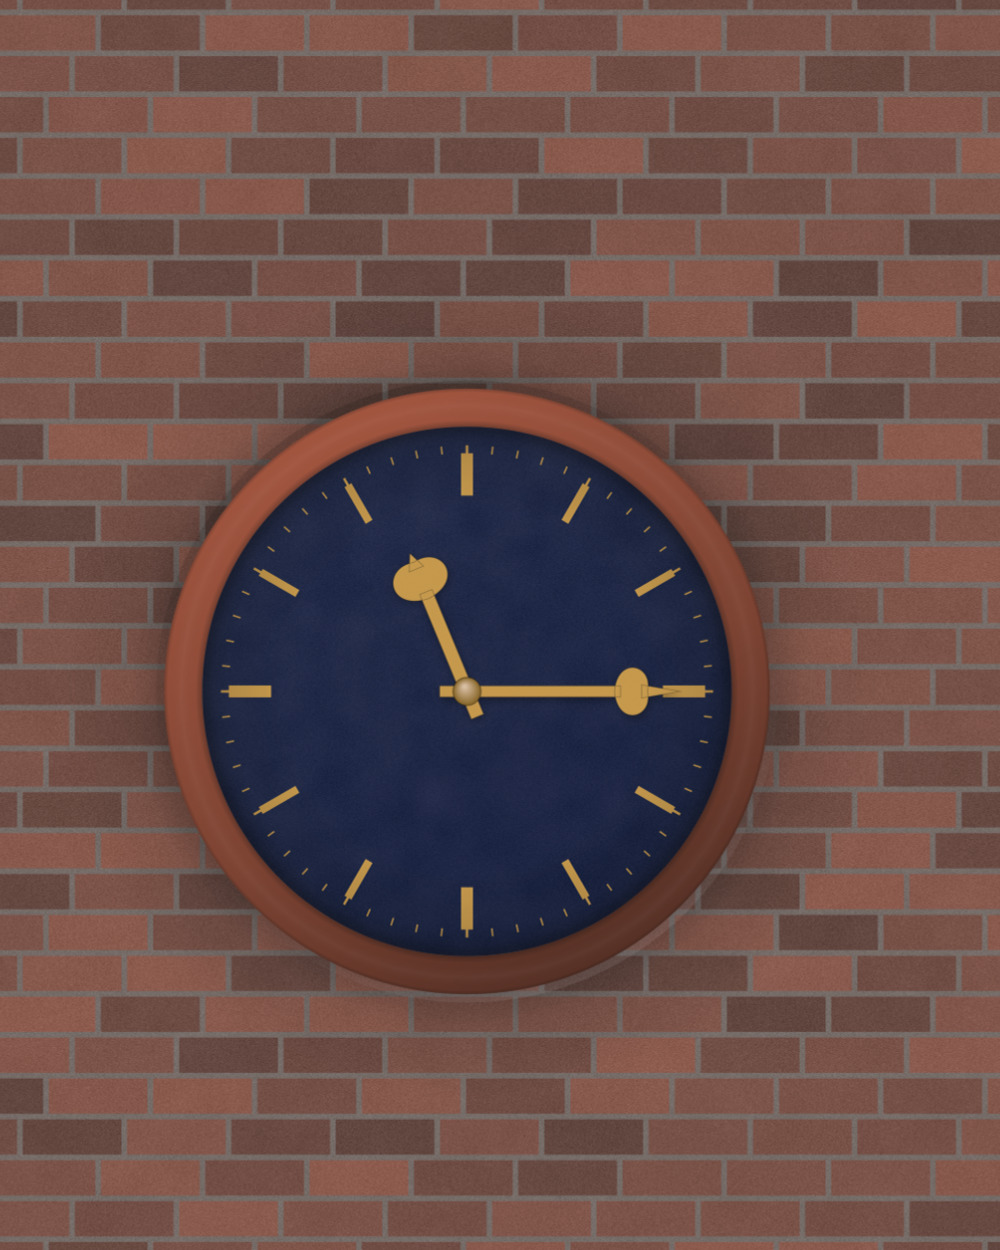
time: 11:15
